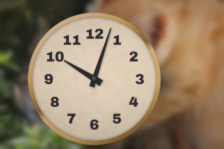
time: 10:03
